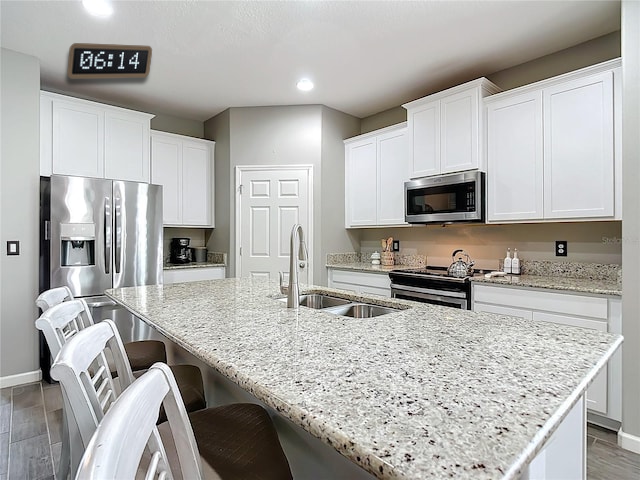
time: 6:14
